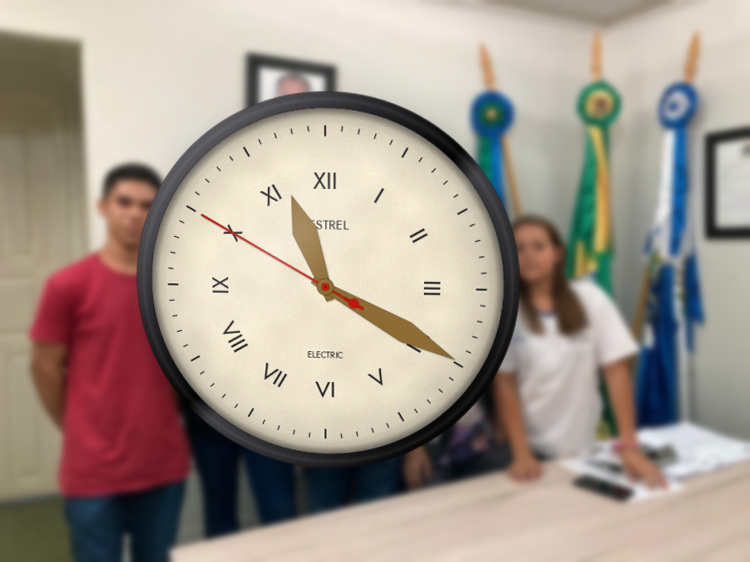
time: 11:19:50
